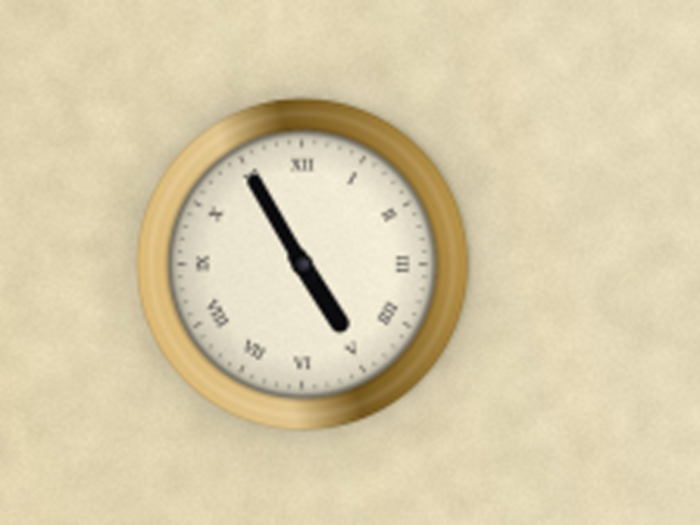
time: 4:55
